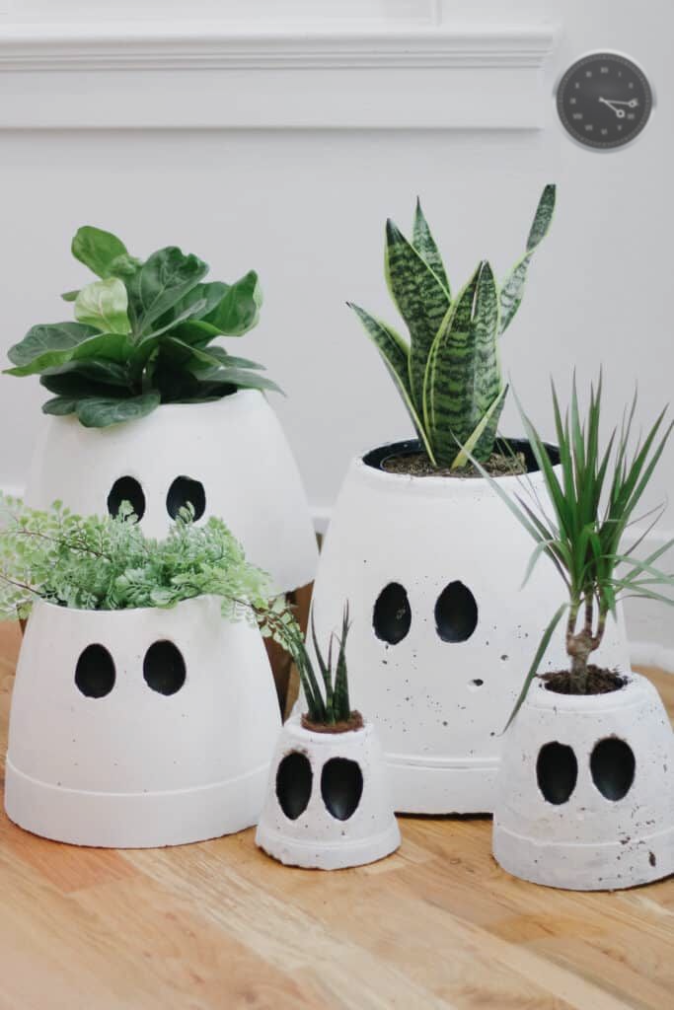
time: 4:16
